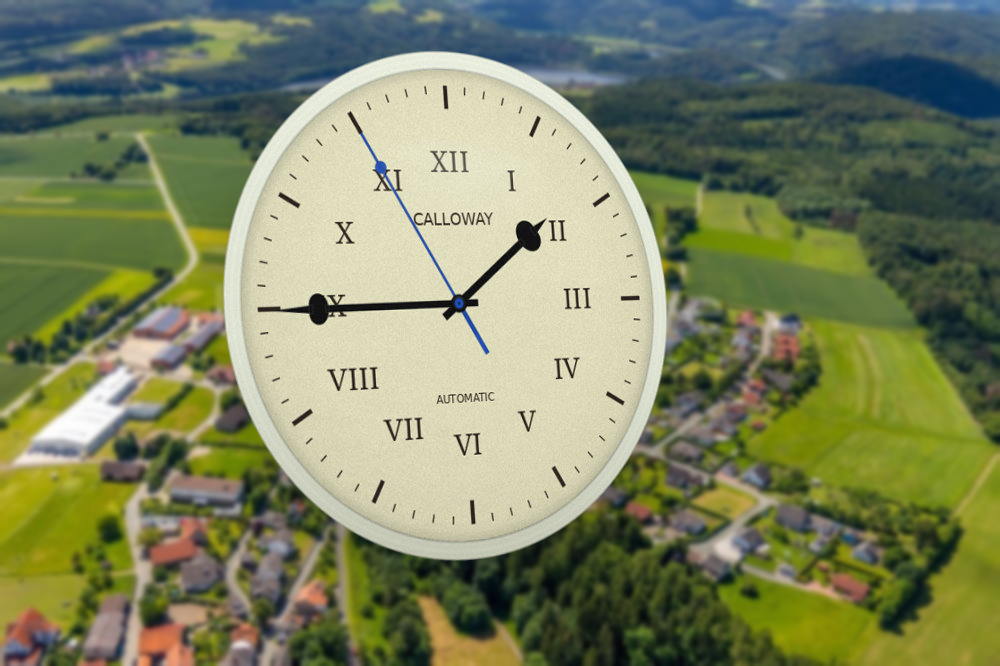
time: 1:44:55
